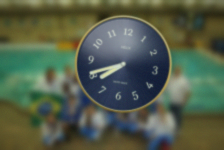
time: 7:41
